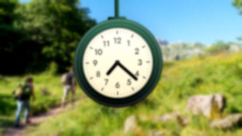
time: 7:22
